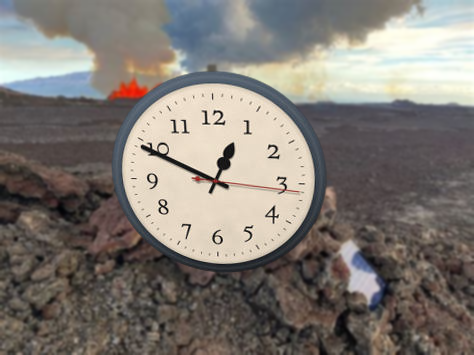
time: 12:49:16
